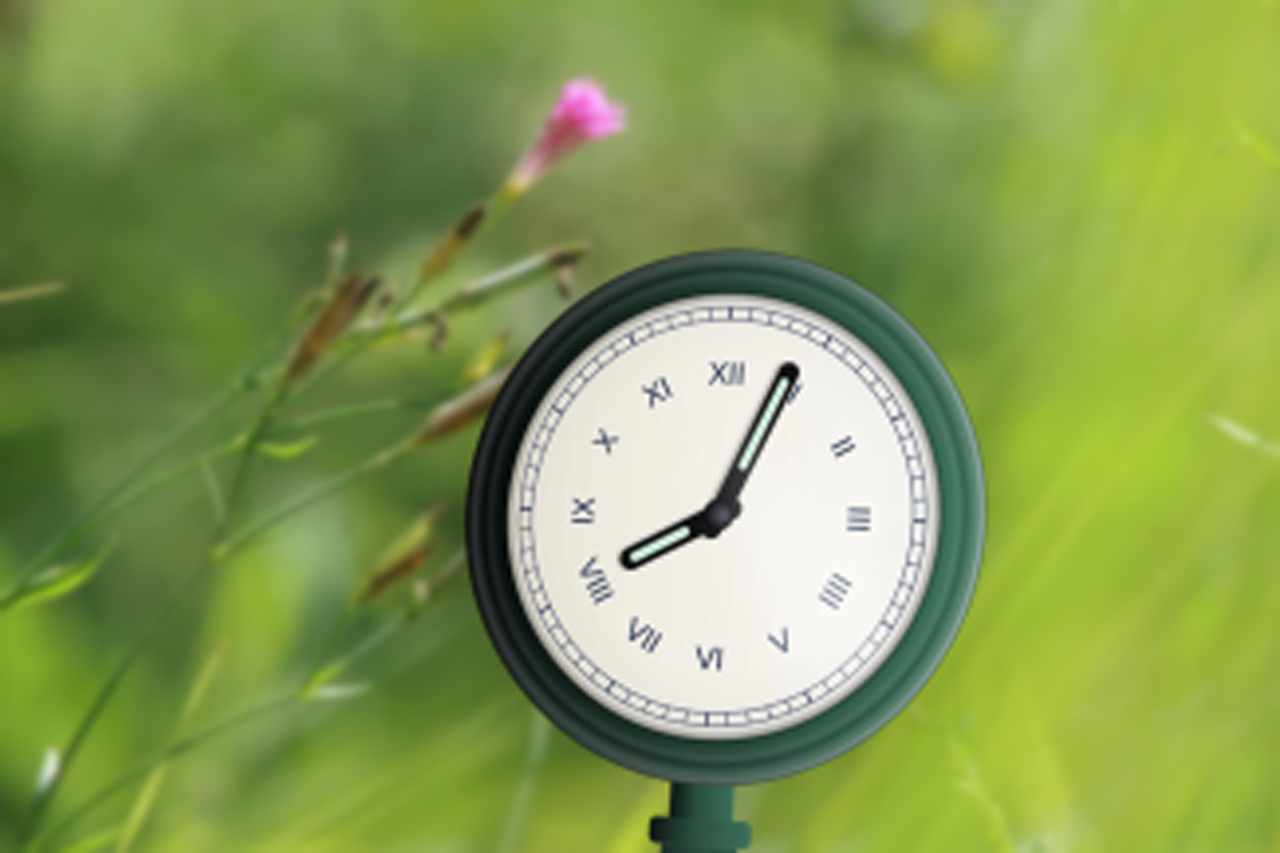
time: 8:04
